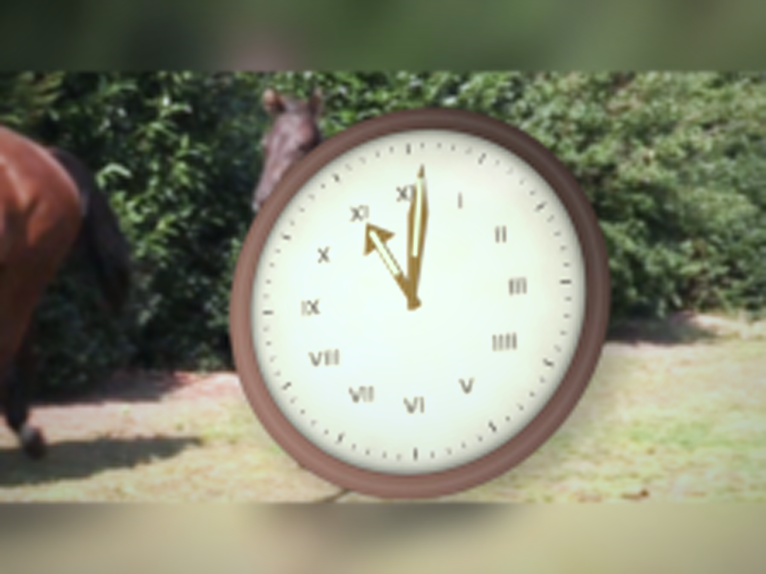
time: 11:01
